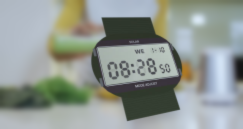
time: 8:28:50
